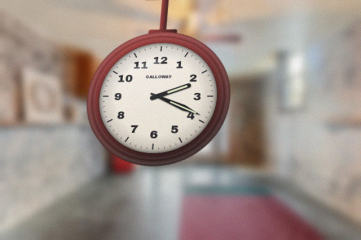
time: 2:19
